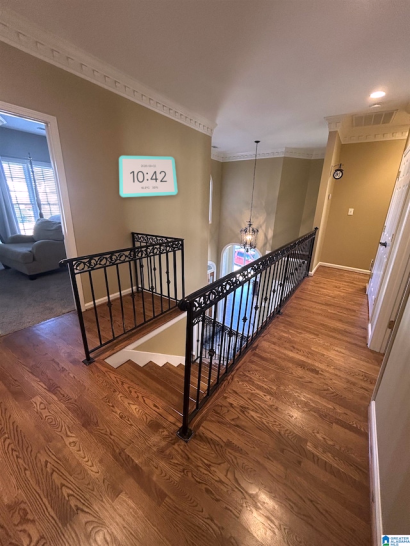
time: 10:42
